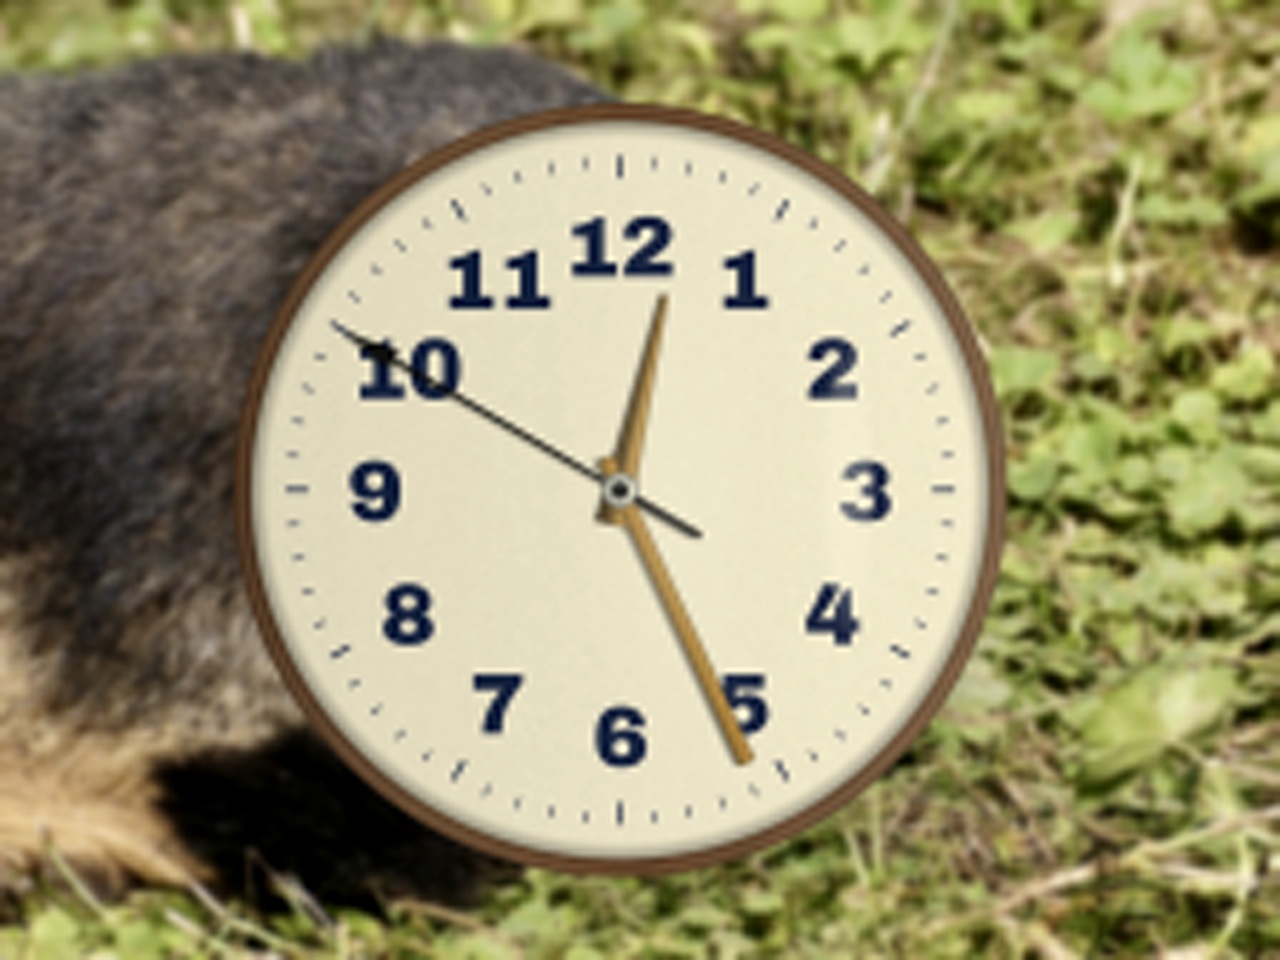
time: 12:25:50
